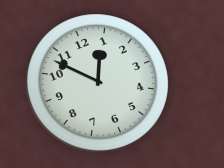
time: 12:53
